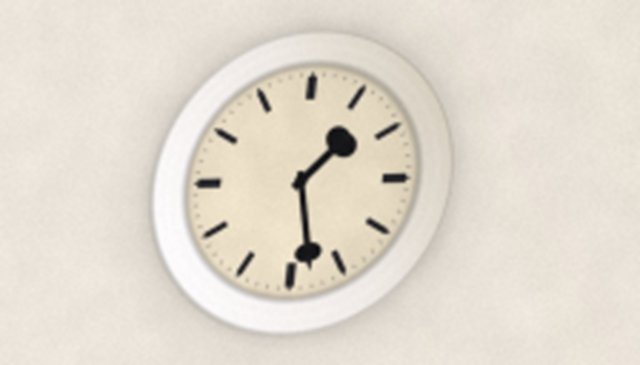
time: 1:28
